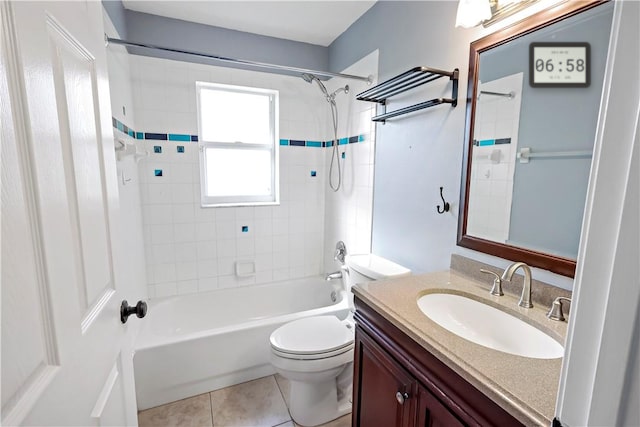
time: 6:58
